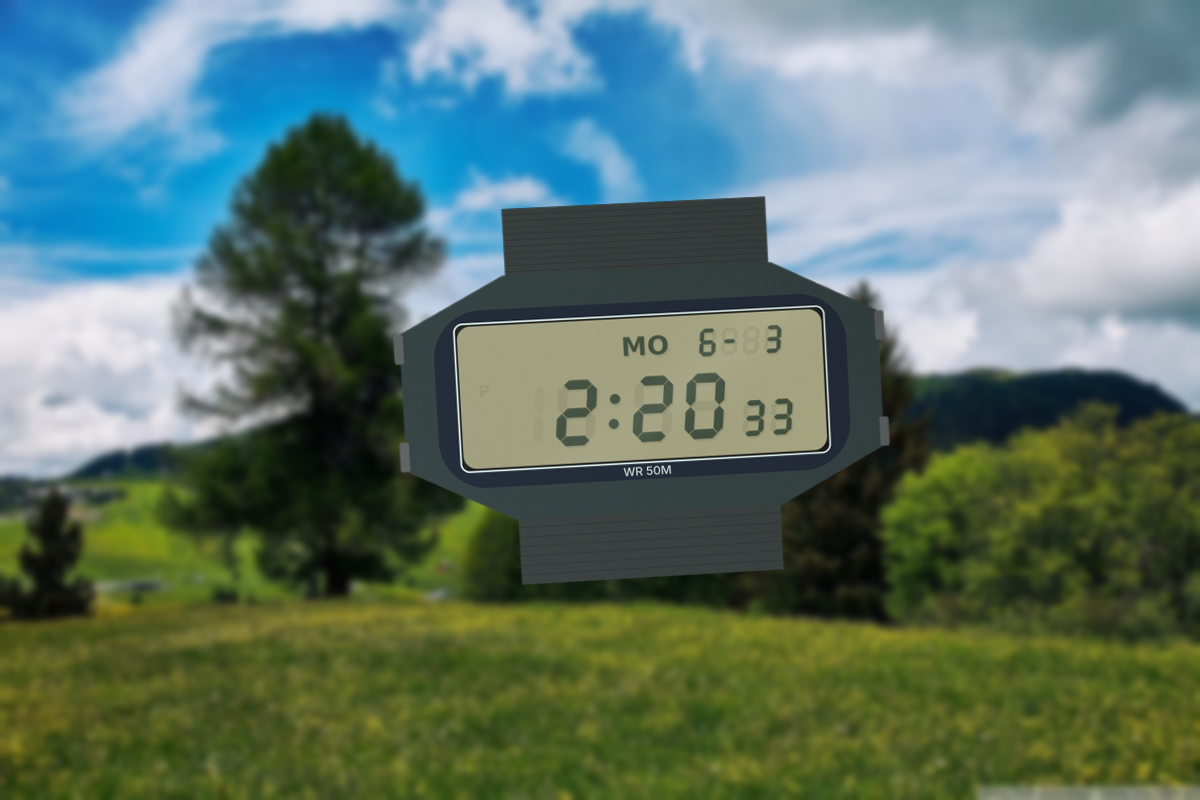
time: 2:20:33
